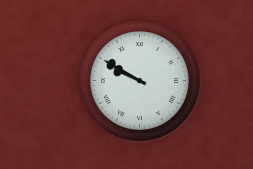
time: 9:50
